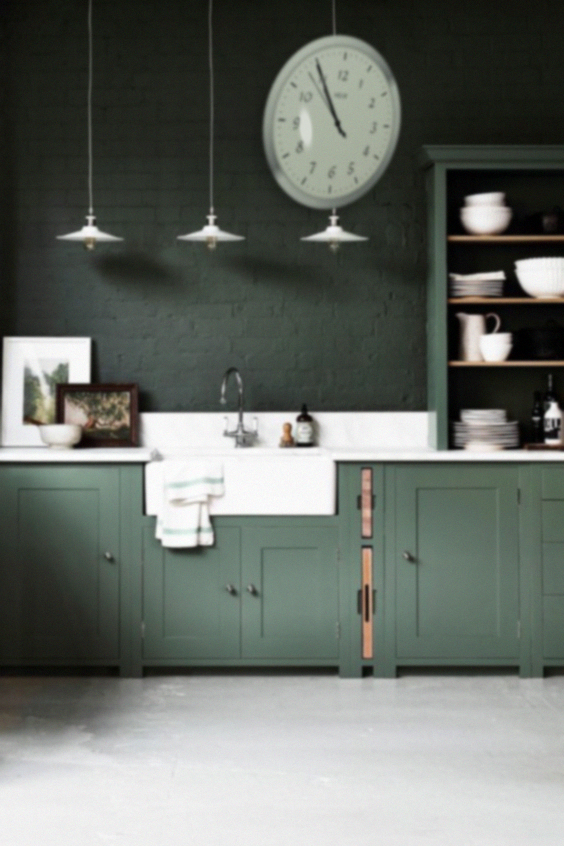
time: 10:54:53
